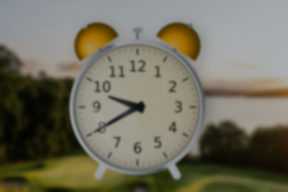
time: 9:40
